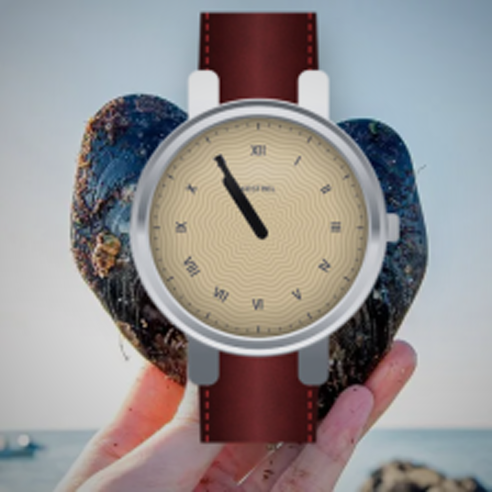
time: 10:55
